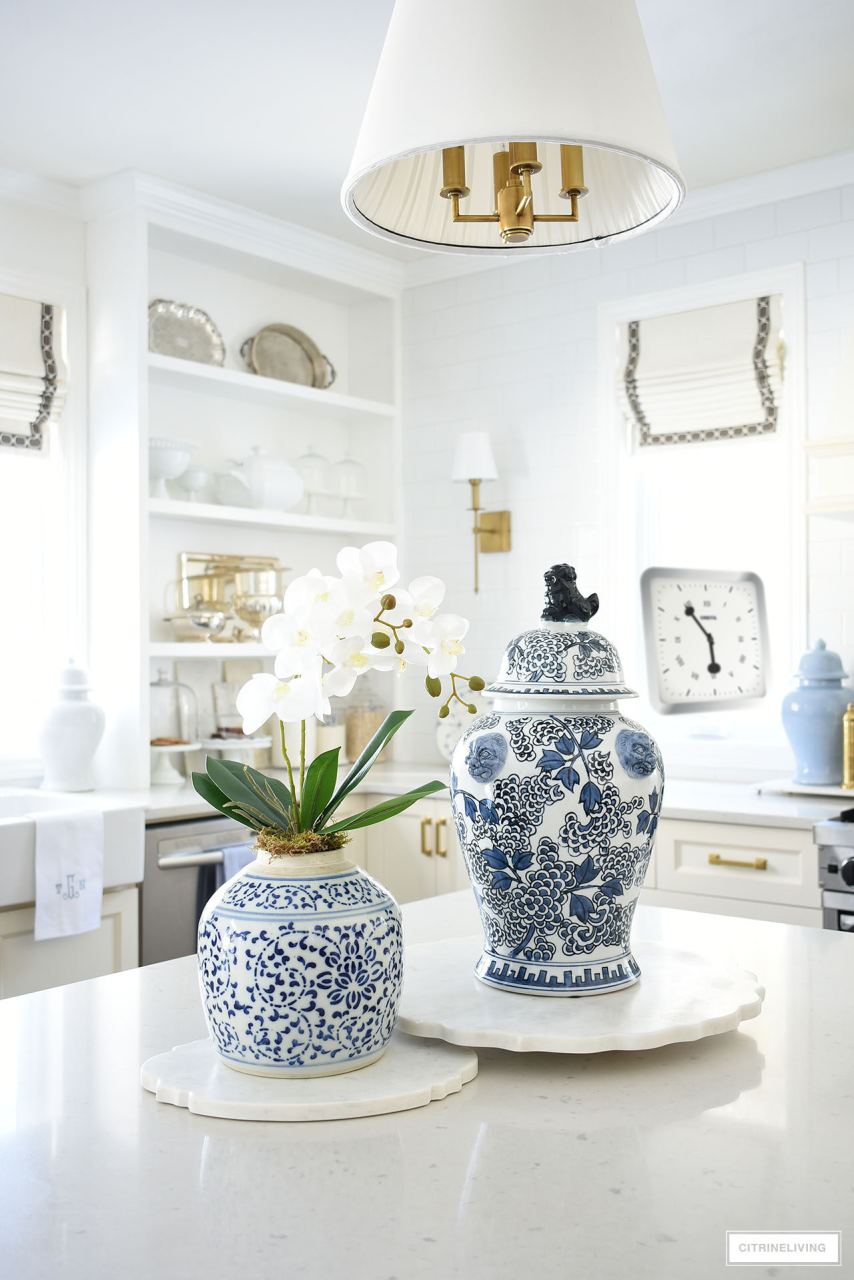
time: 5:54
